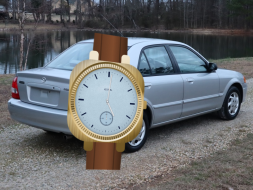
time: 5:01
